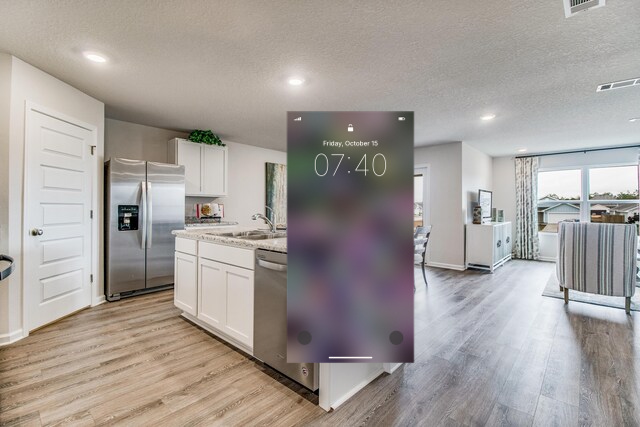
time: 7:40
